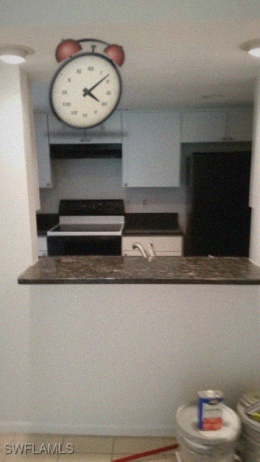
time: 4:08
